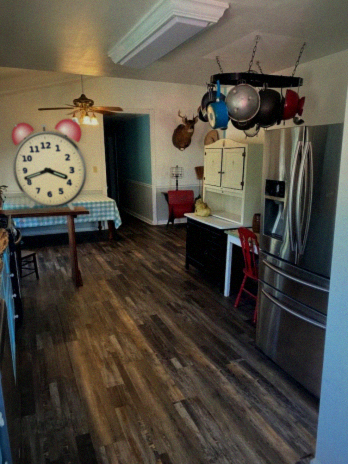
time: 3:42
